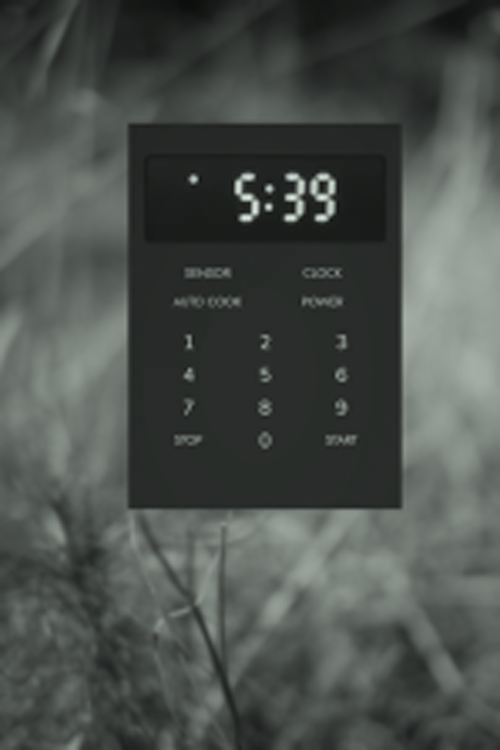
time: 5:39
